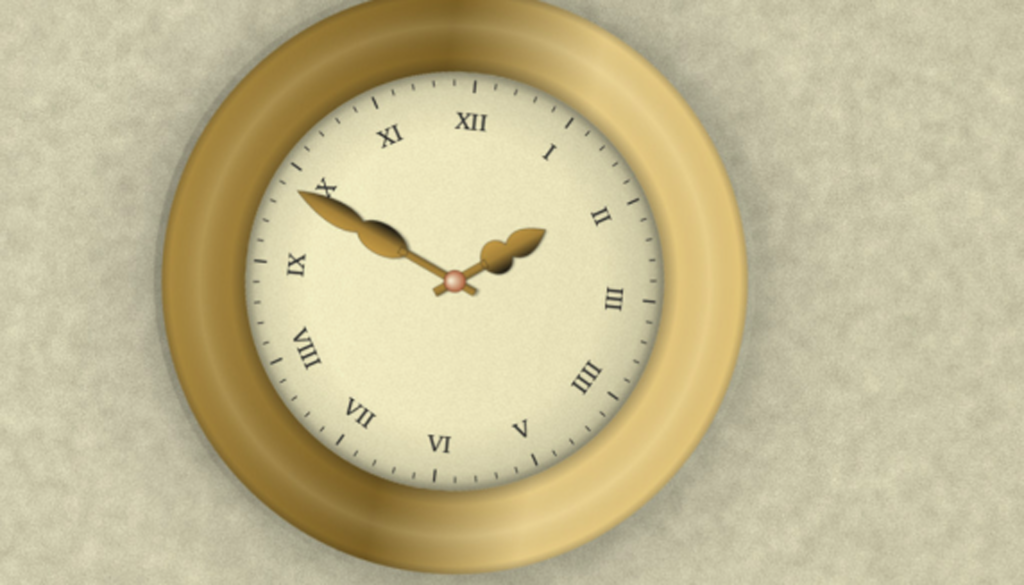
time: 1:49
